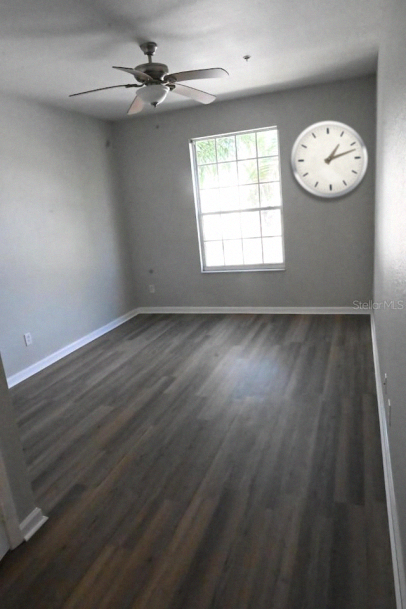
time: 1:12
